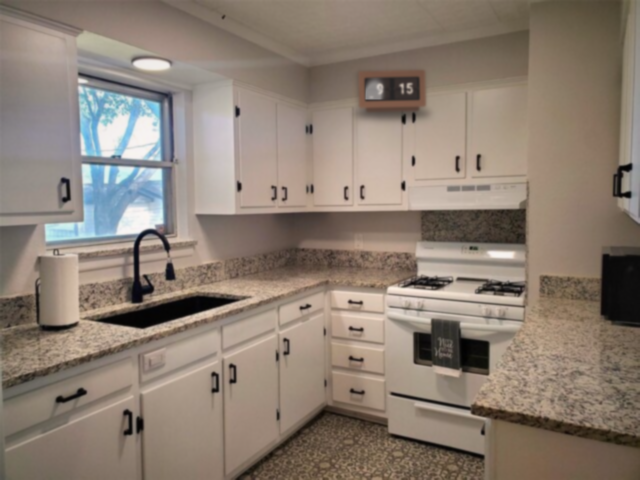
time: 9:15
